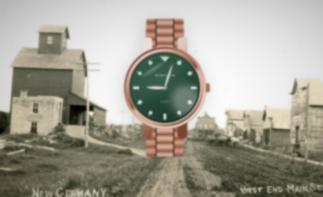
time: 9:03
